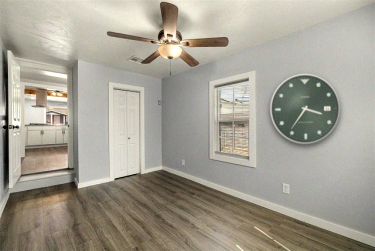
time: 3:36
